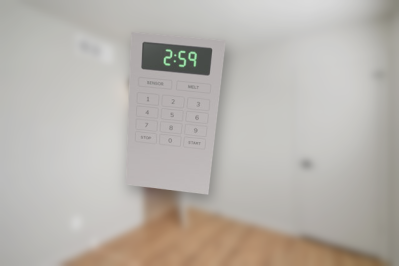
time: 2:59
